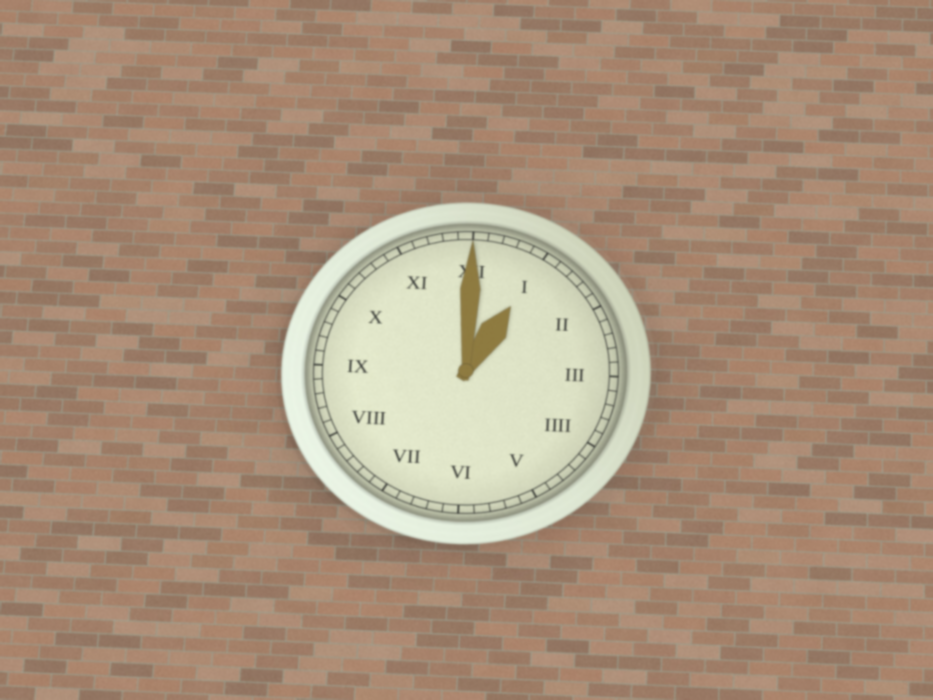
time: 1:00
